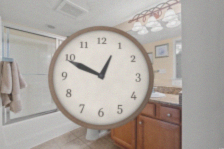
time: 12:49
